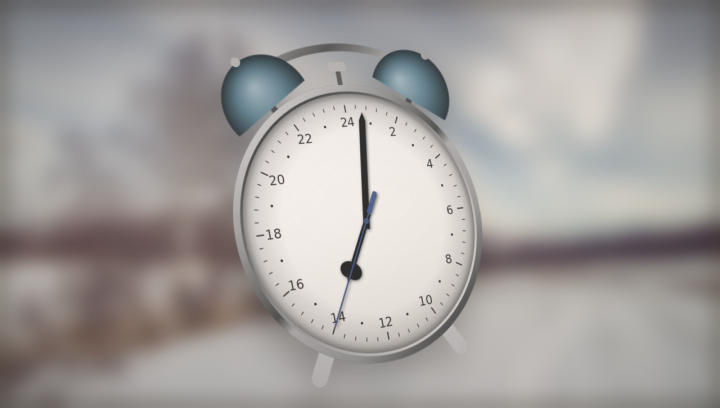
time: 14:01:35
